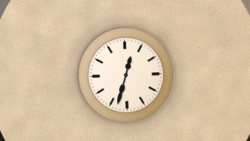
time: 12:33
